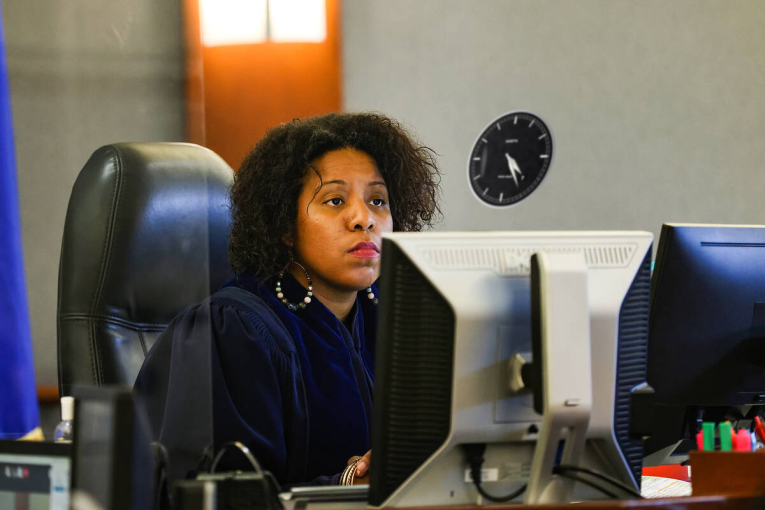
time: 4:25
